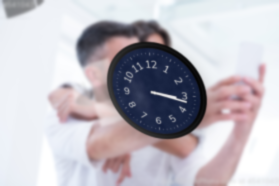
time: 3:17
